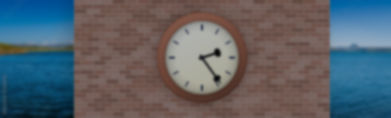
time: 2:24
